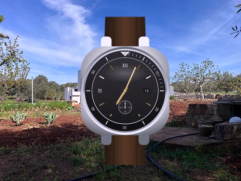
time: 7:04
